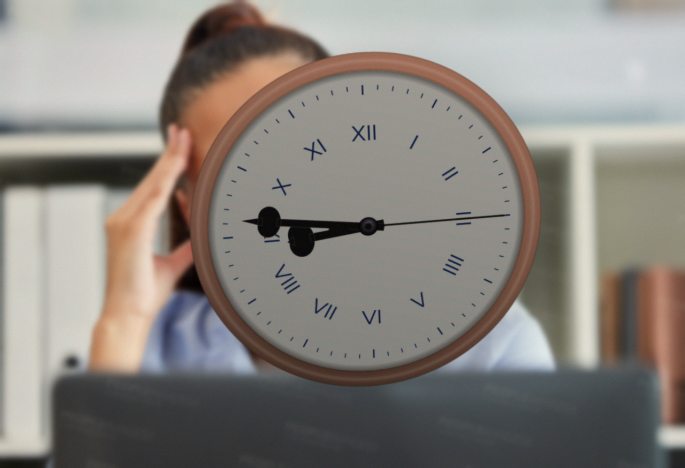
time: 8:46:15
